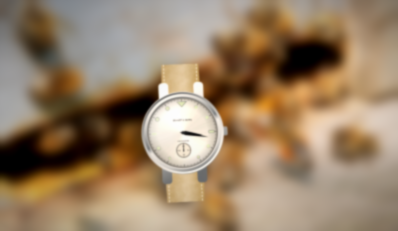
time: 3:17
